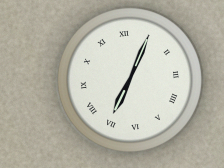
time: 7:05
